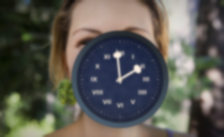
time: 1:59
